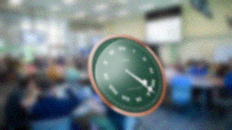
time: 4:23
